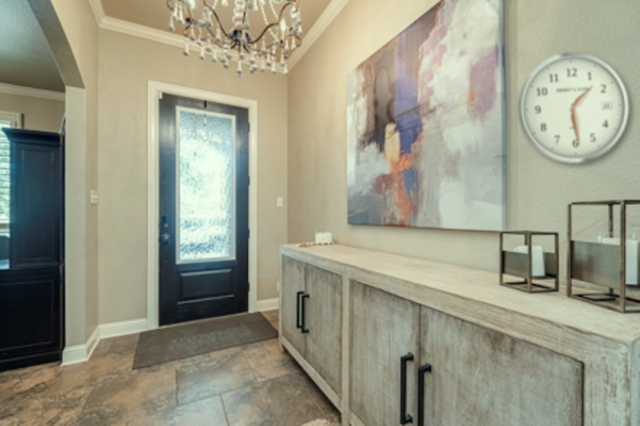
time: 1:29
